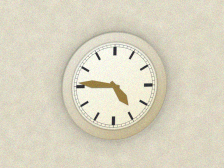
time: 4:46
